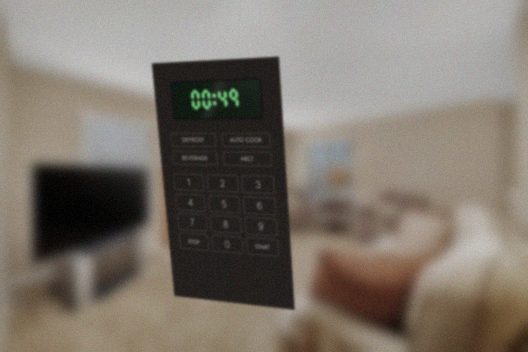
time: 0:49
